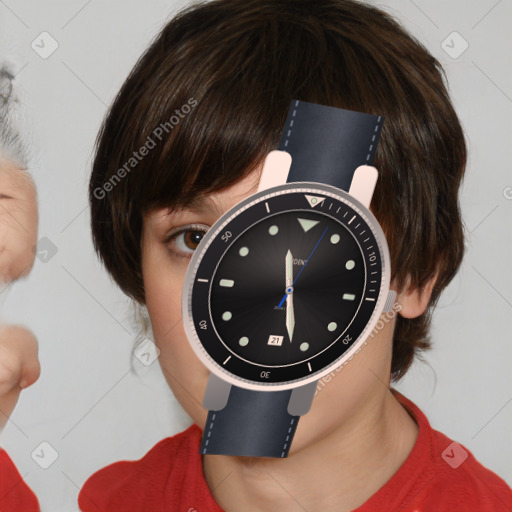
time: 11:27:03
